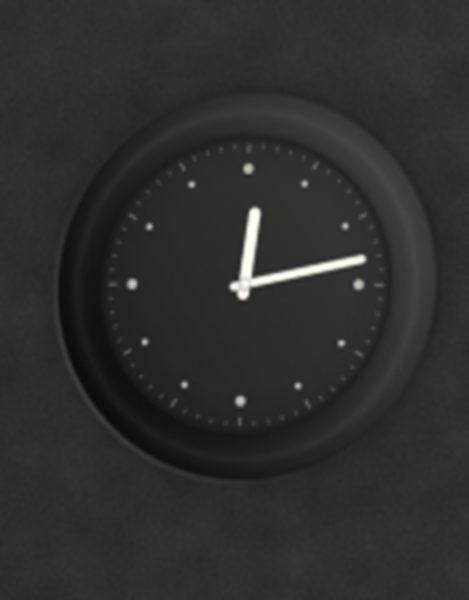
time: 12:13
